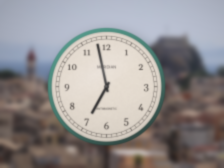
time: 6:58
